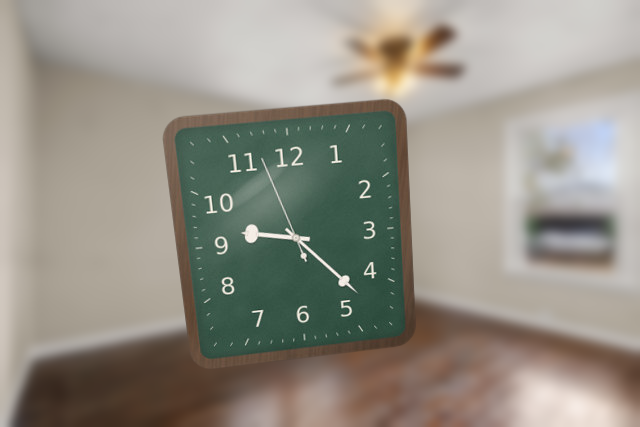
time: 9:22:57
